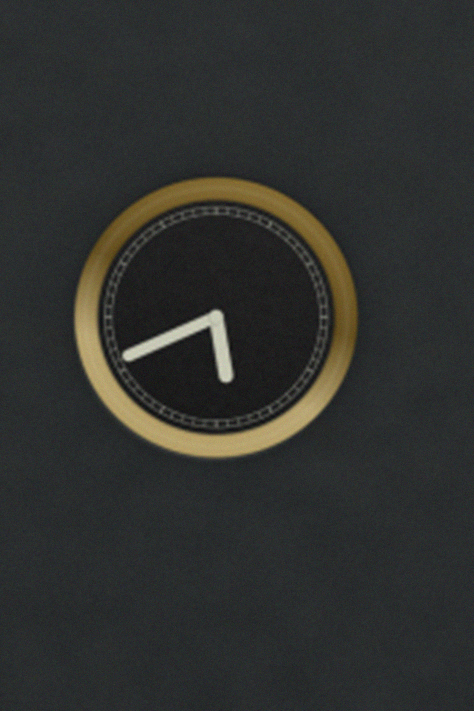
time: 5:41
